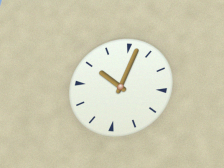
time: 10:02
